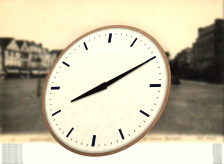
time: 8:10
